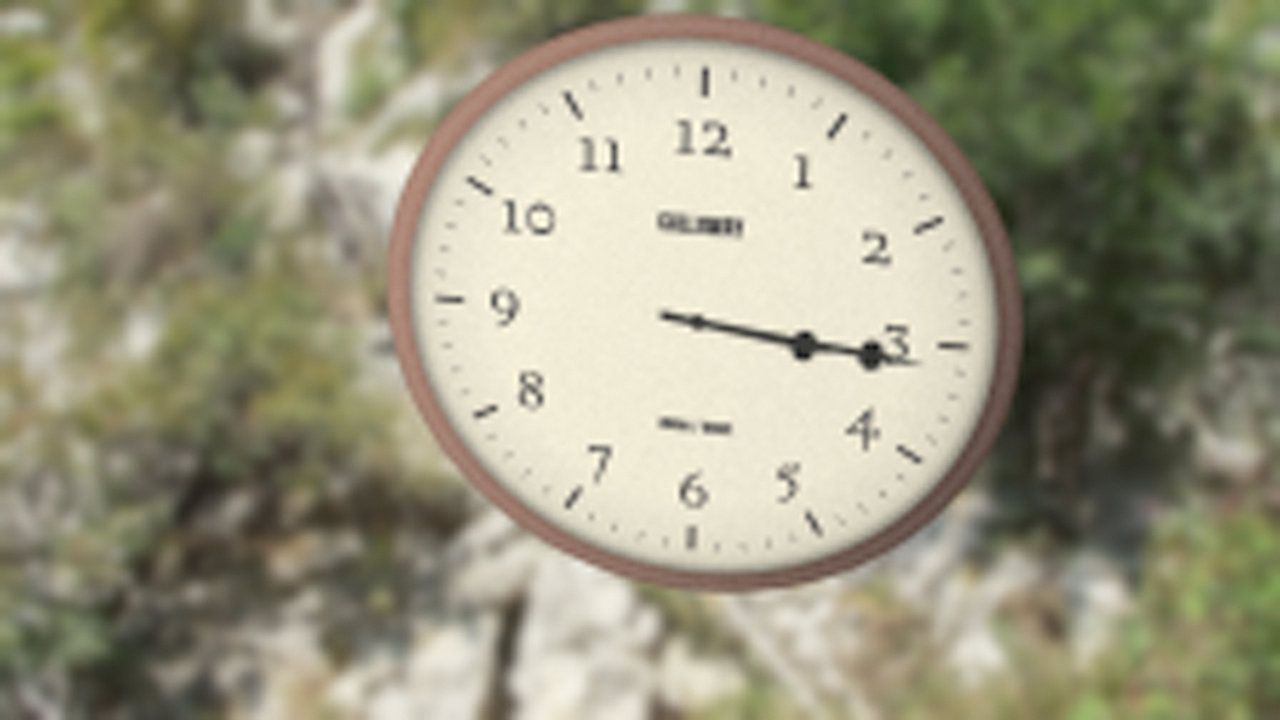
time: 3:16
